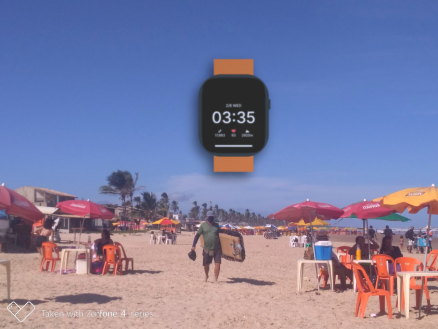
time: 3:35
